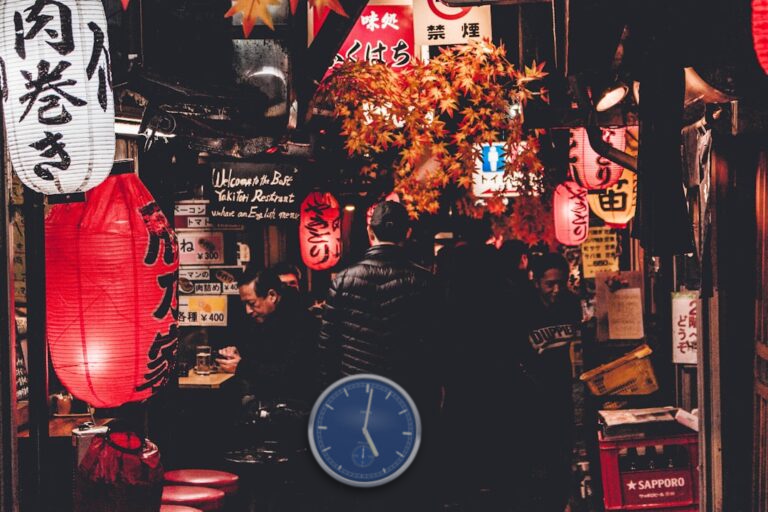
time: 5:01
